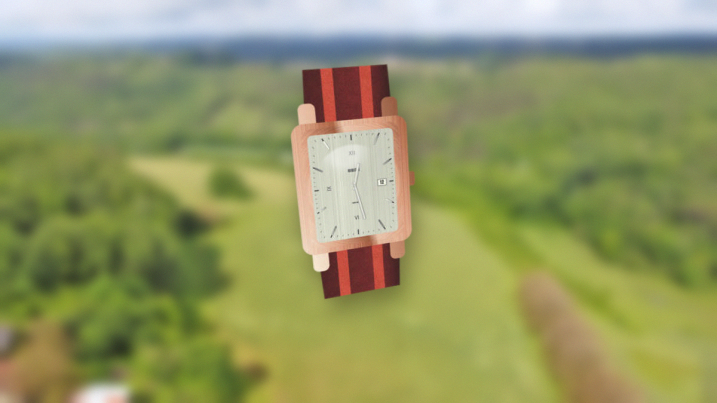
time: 12:28
